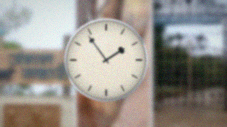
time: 1:54
